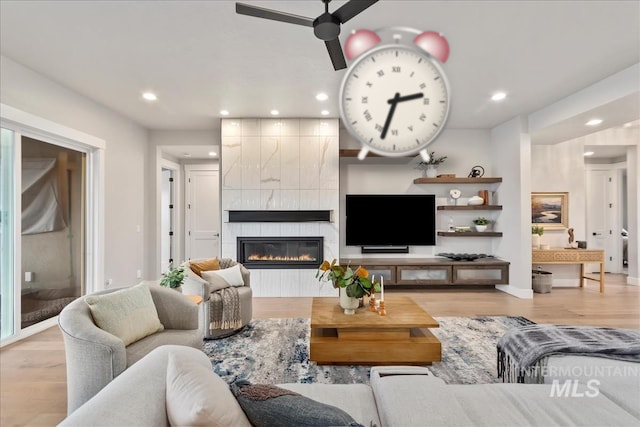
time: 2:33
